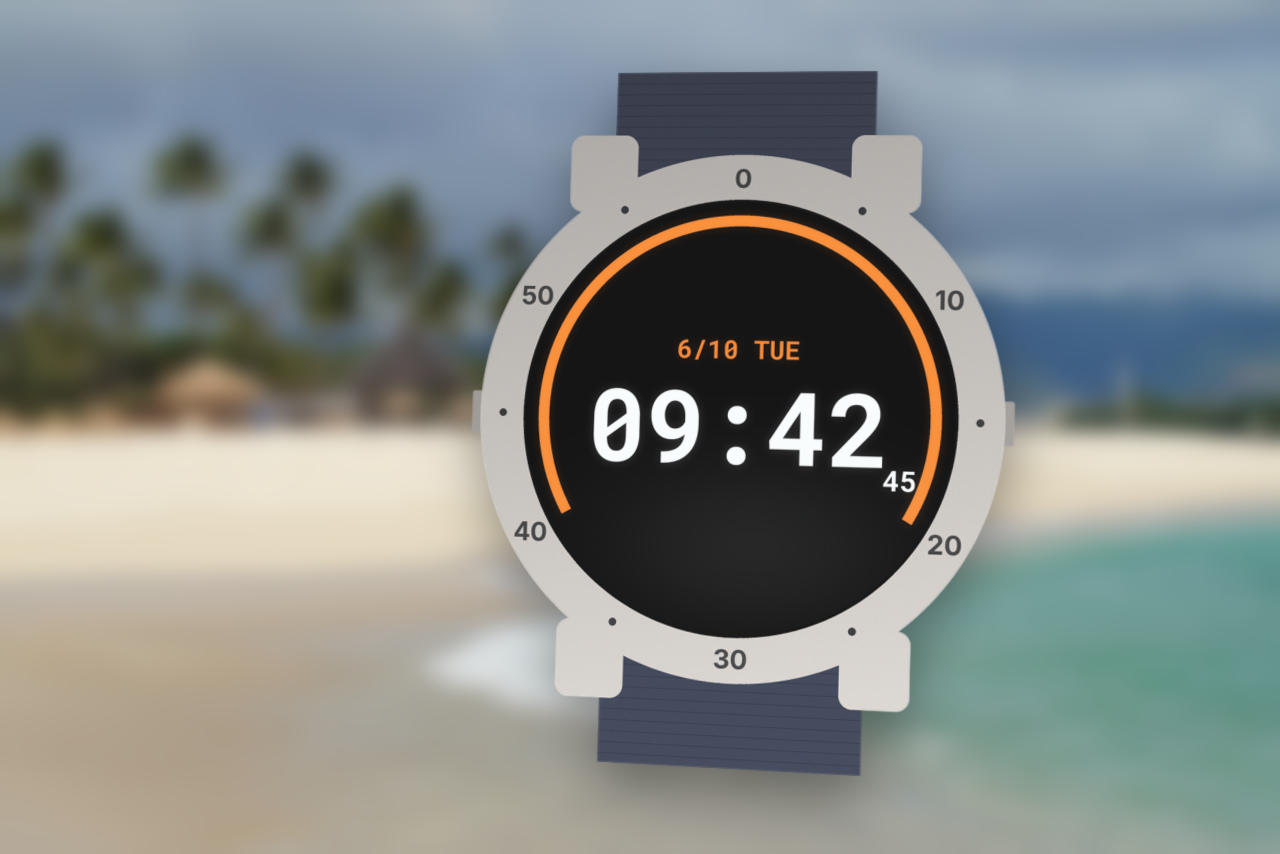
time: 9:42:45
